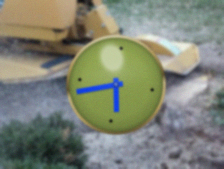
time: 5:42
